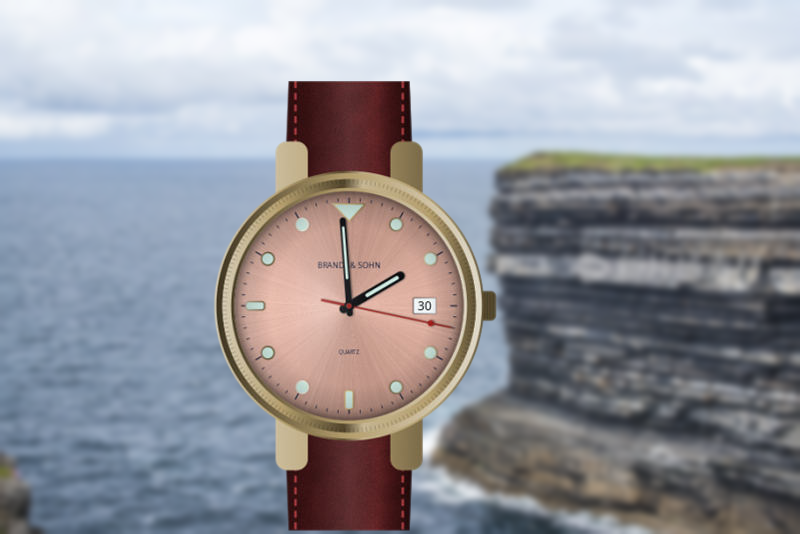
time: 1:59:17
